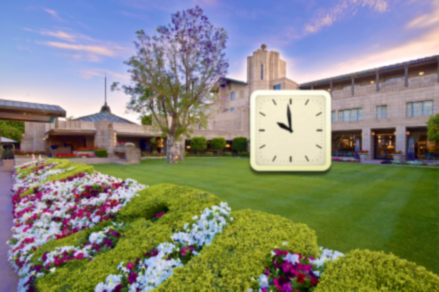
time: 9:59
